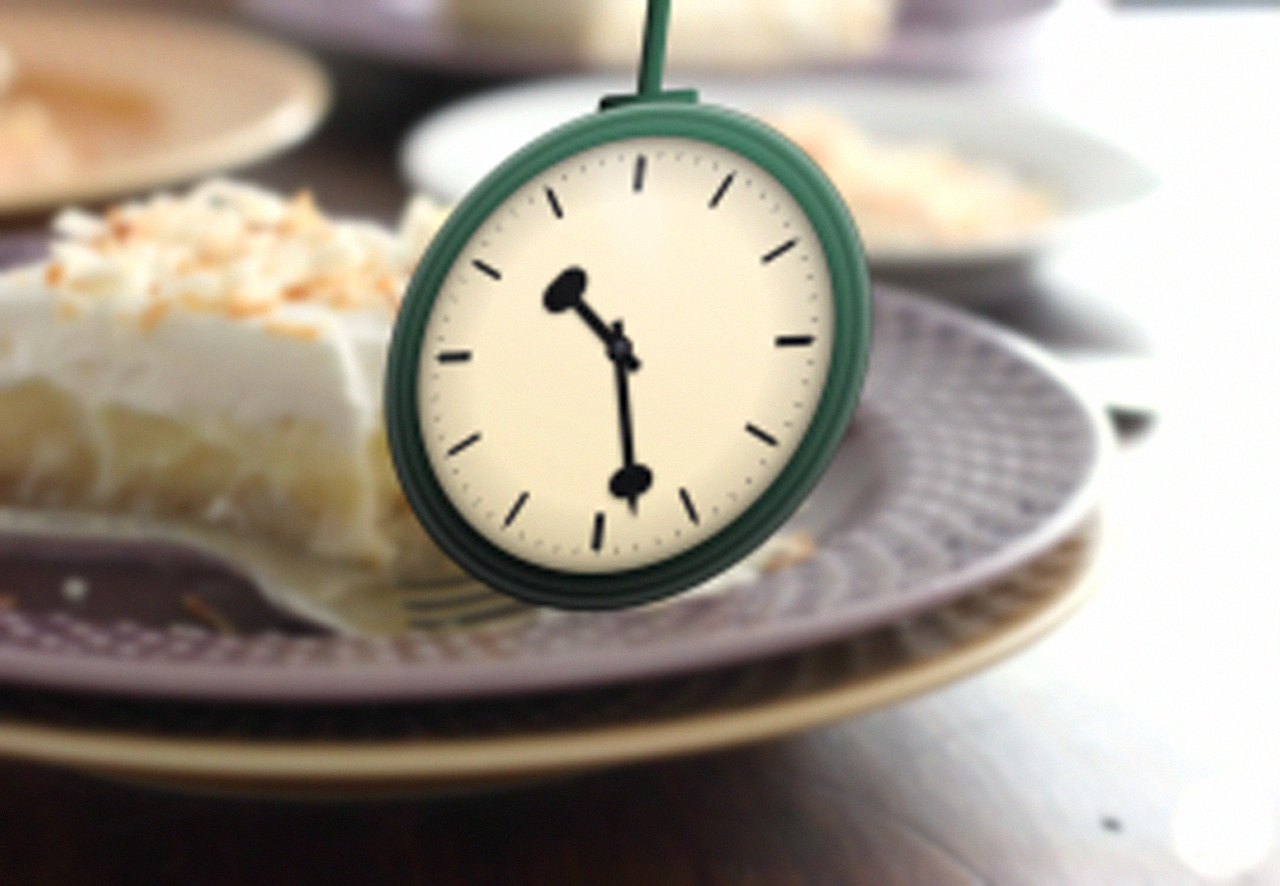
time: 10:28
